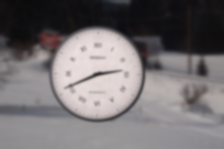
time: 2:41
